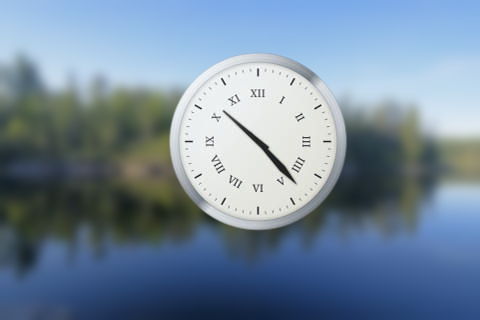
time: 10:23
